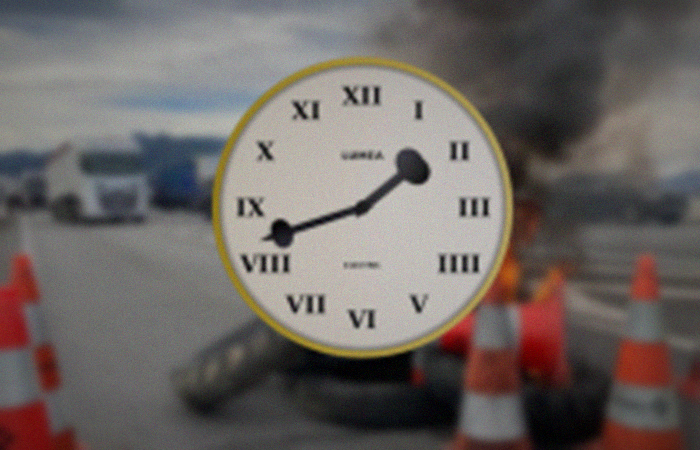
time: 1:42
